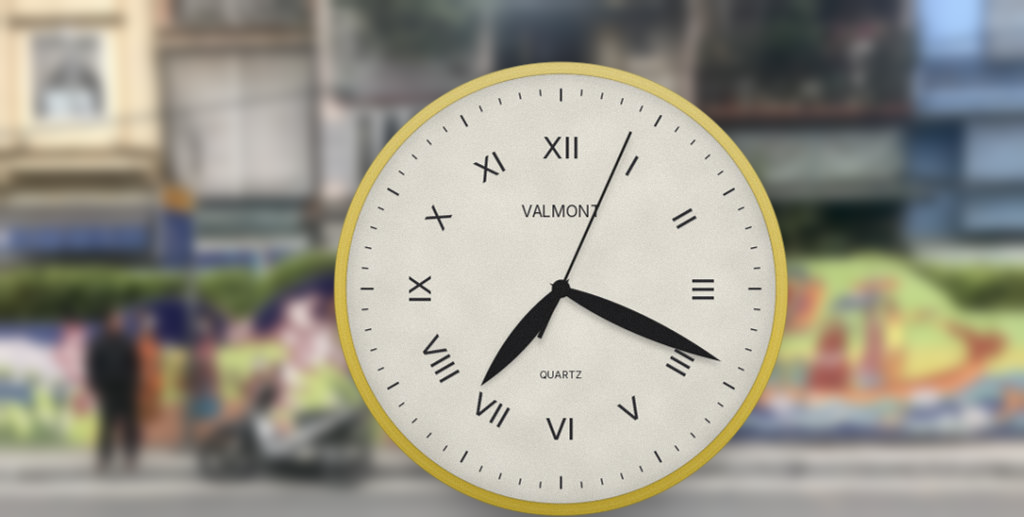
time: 7:19:04
